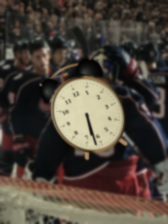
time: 6:32
